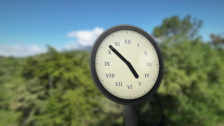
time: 4:52
